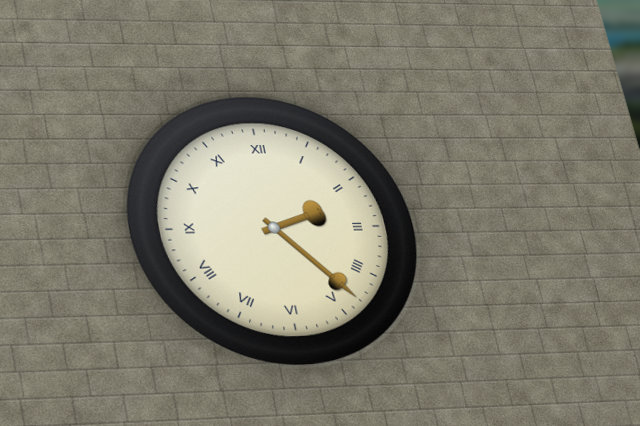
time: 2:23
